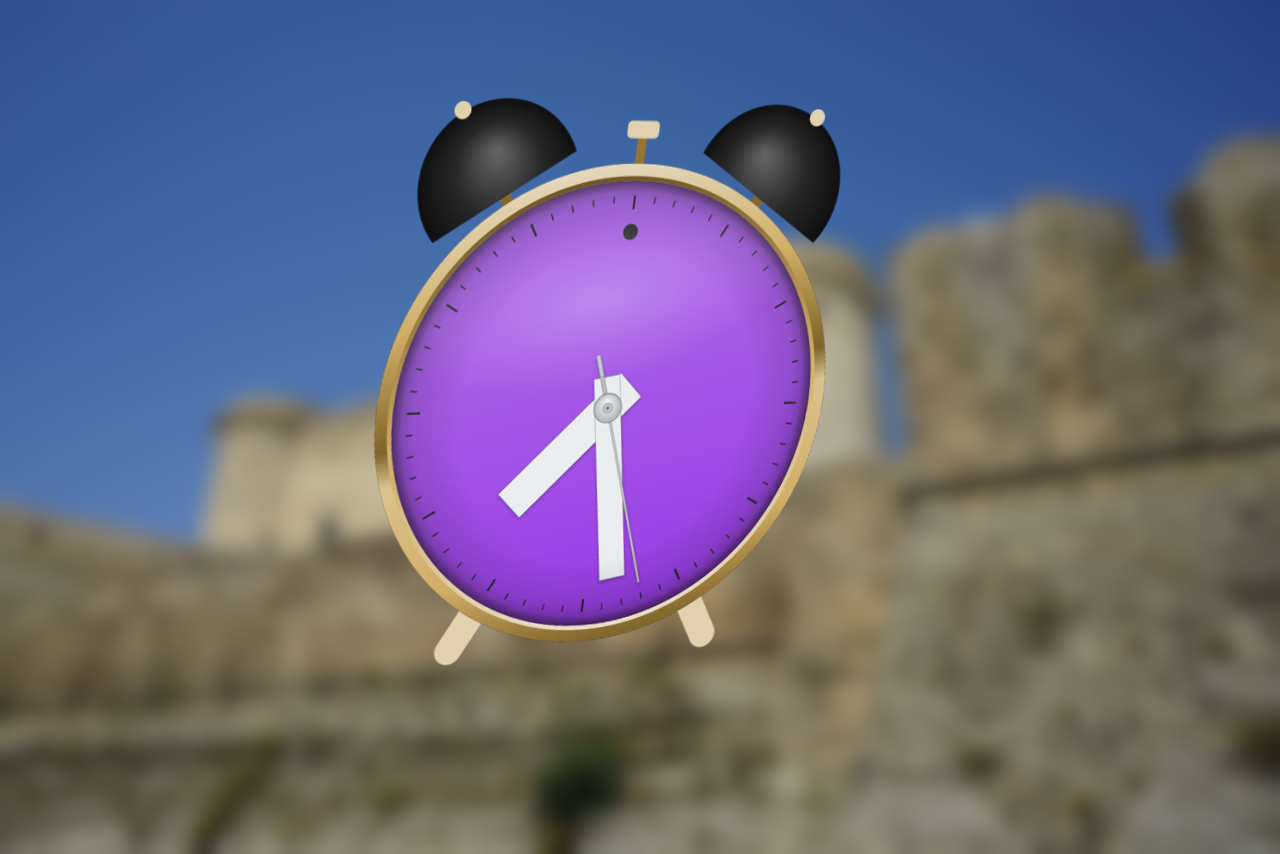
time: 7:28:27
